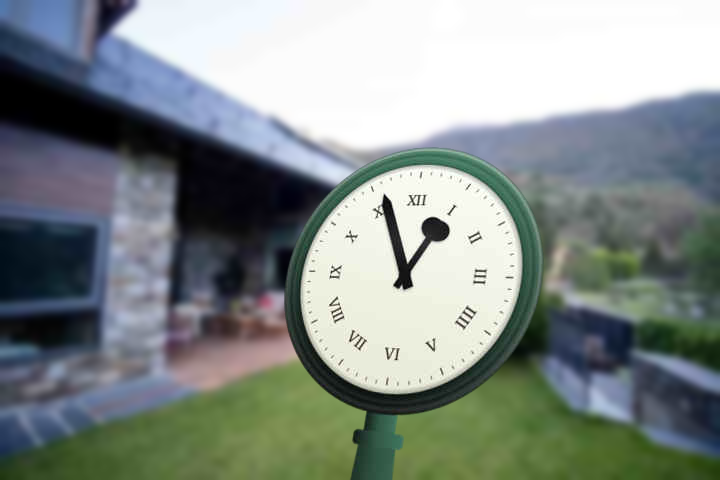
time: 12:56
